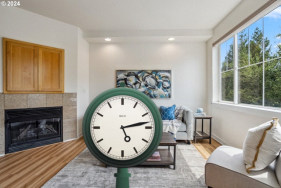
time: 5:13
